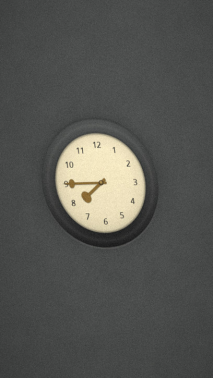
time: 7:45
